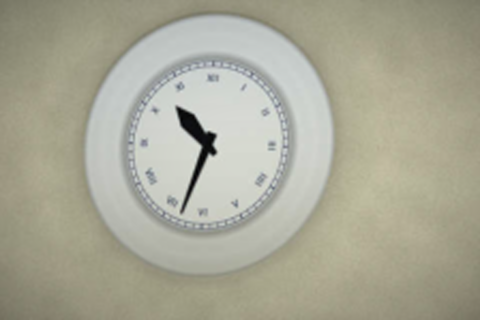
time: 10:33
